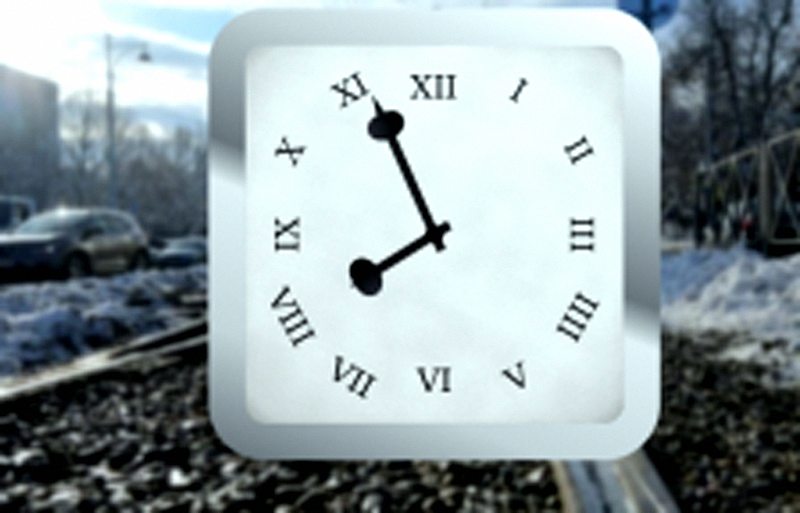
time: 7:56
